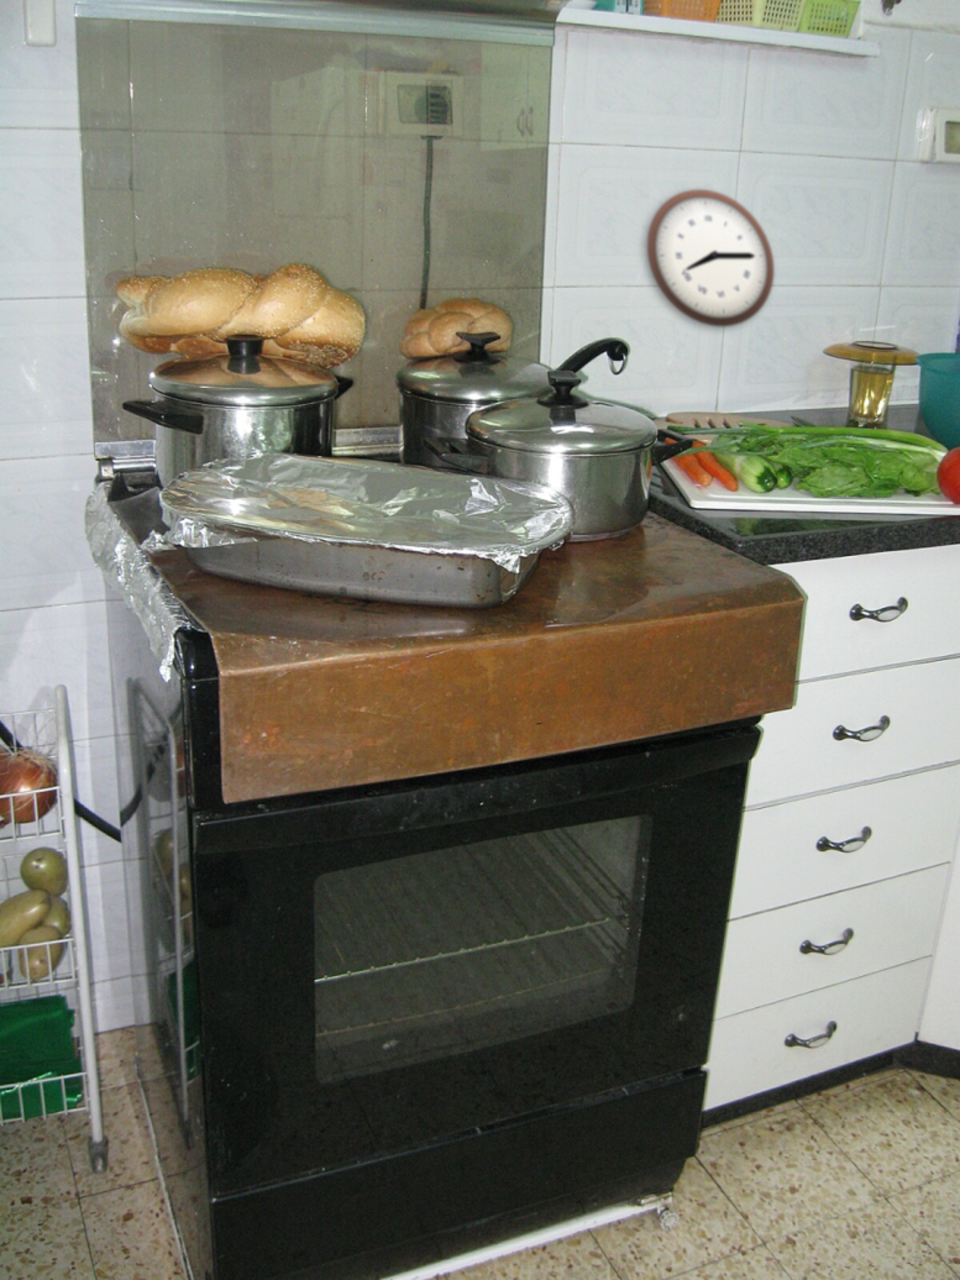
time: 8:15
